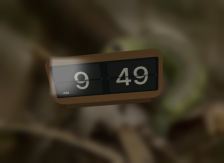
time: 9:49
